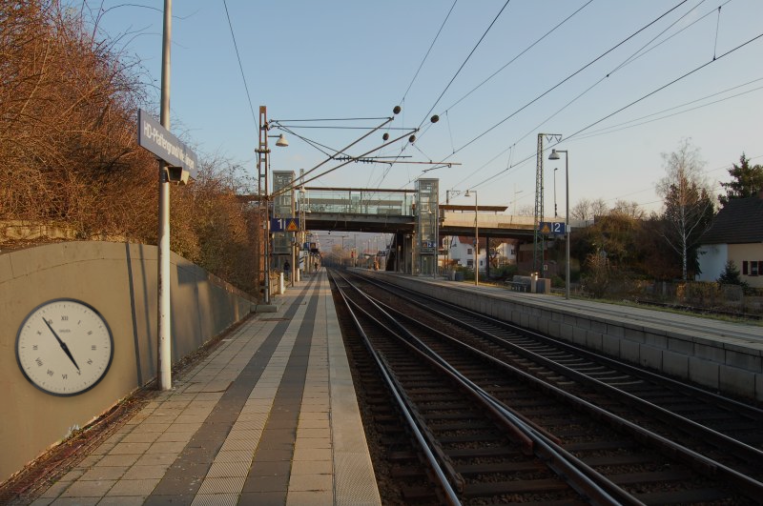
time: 4:54
